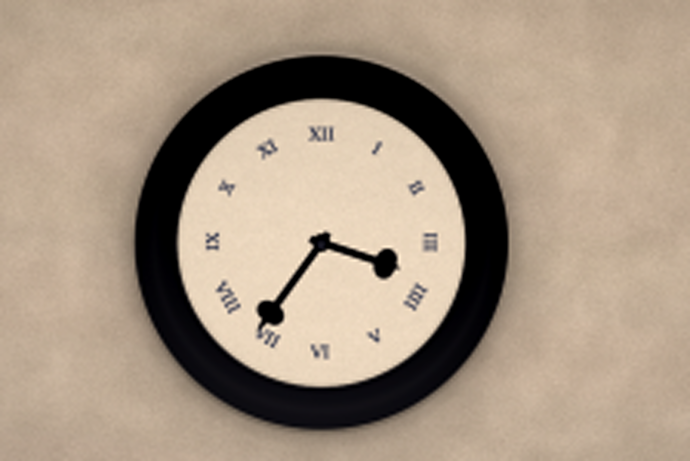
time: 3:36
